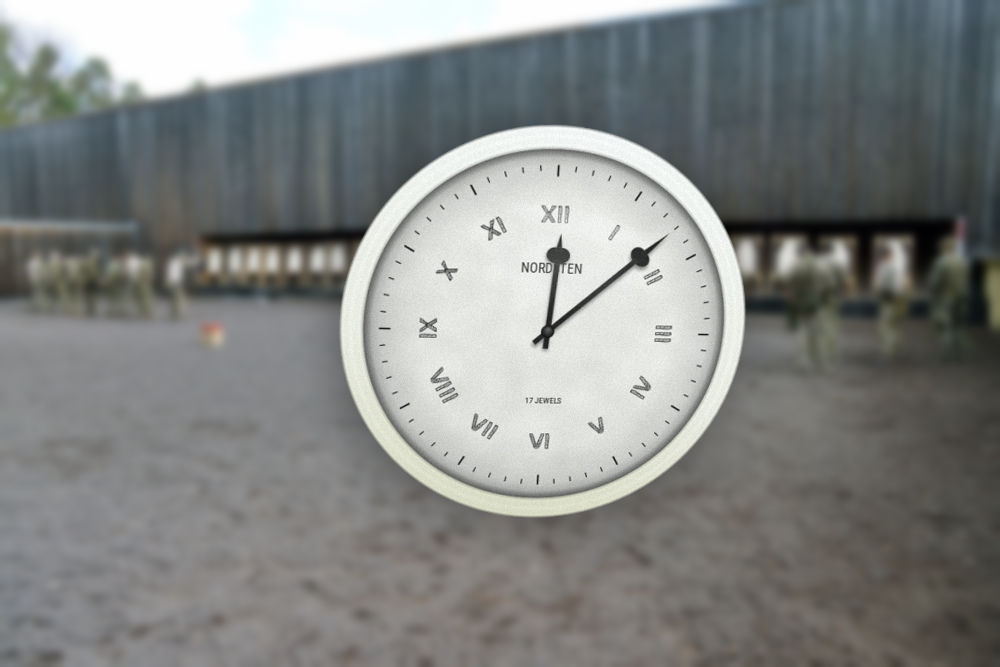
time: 12:08
